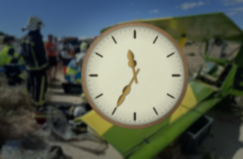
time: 11:35
